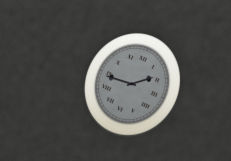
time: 1:44
